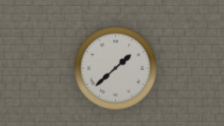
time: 1:38
